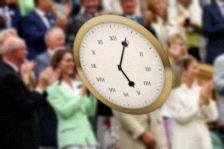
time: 5:04
